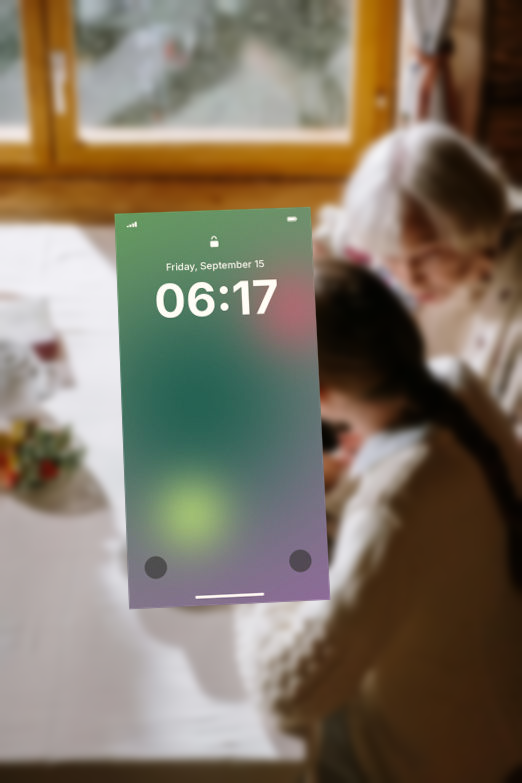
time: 6:17
